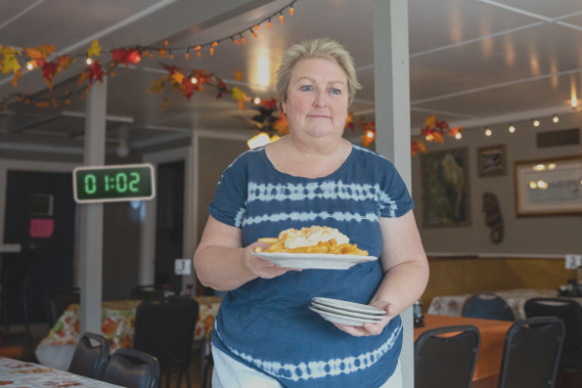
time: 1:02
